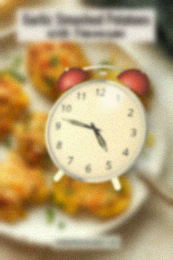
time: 4:47
